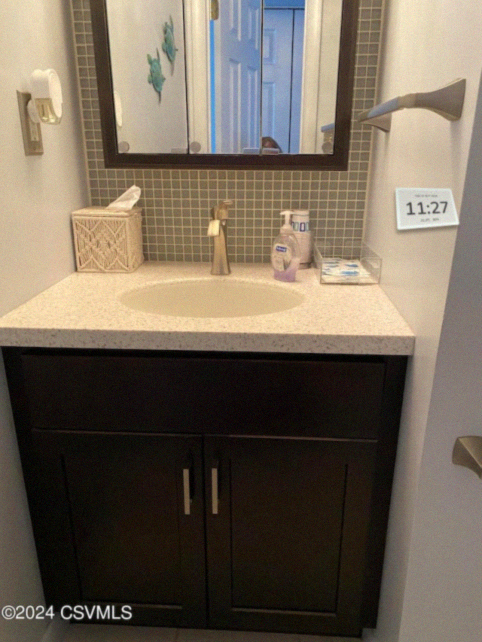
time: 11:27
